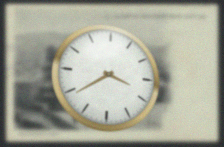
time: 3:39
